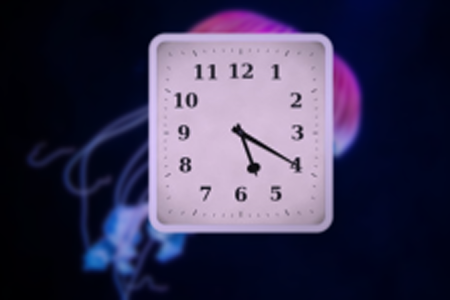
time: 5:20
